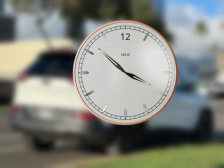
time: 3:52
